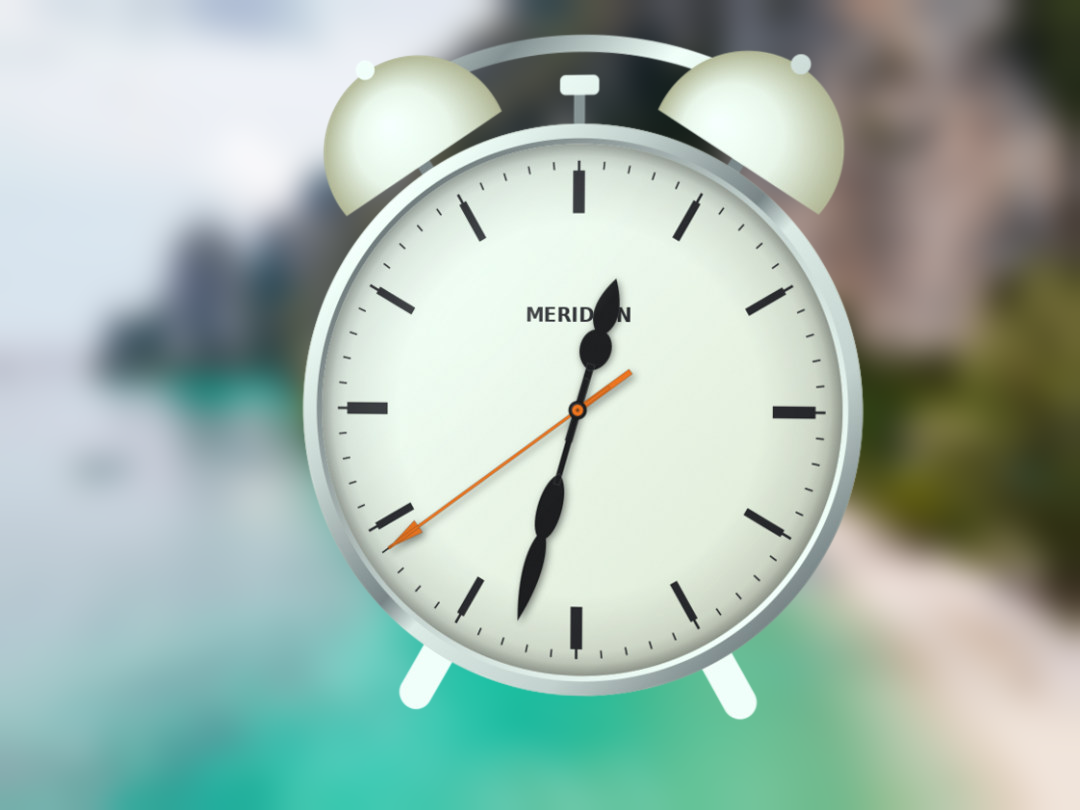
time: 12:32:39
